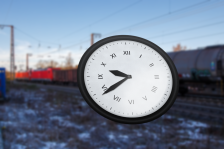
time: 9:39
